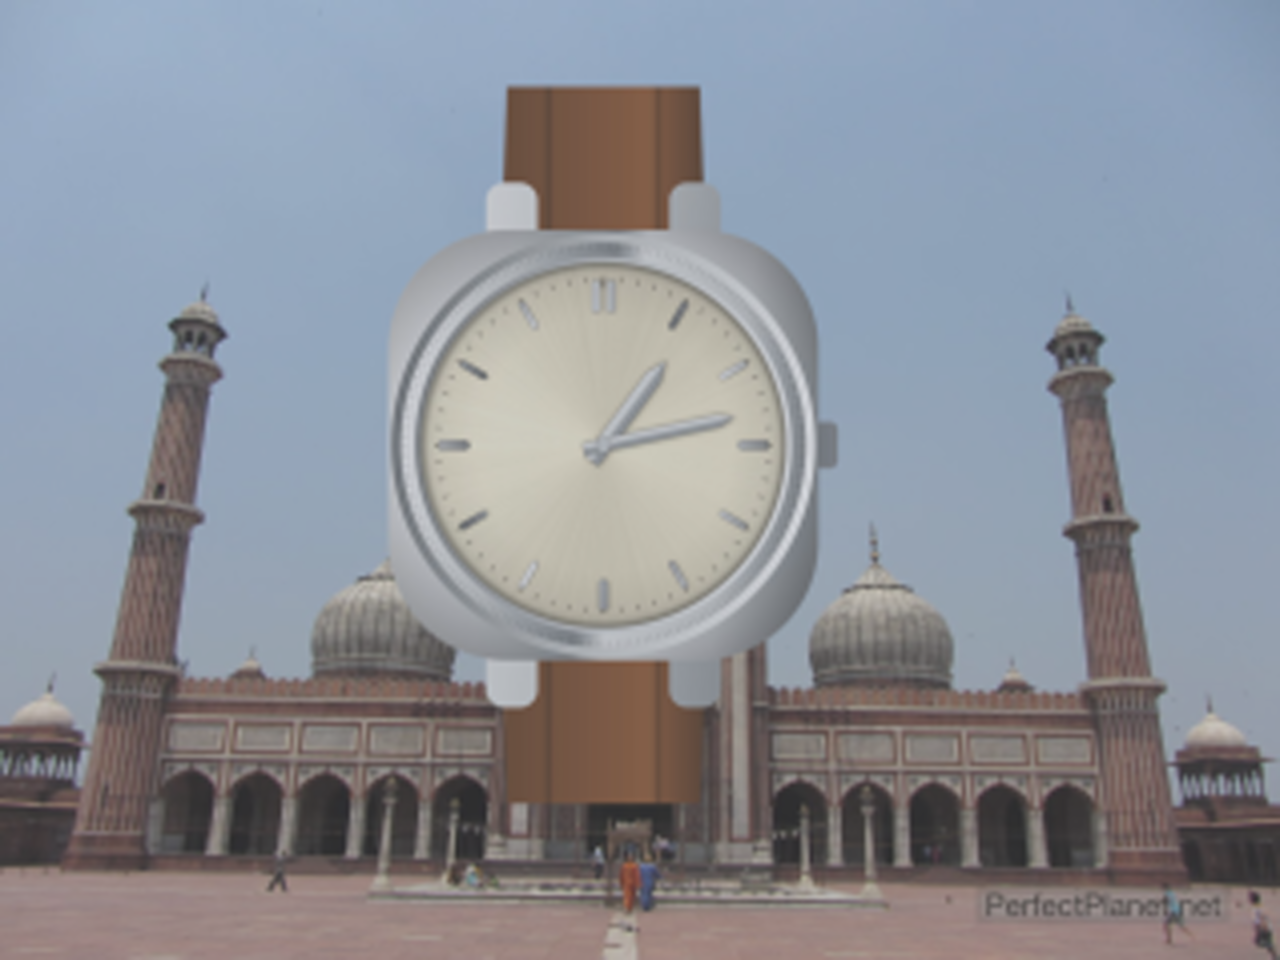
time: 1:13
